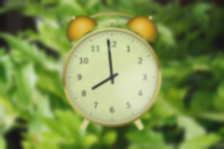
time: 7:59
